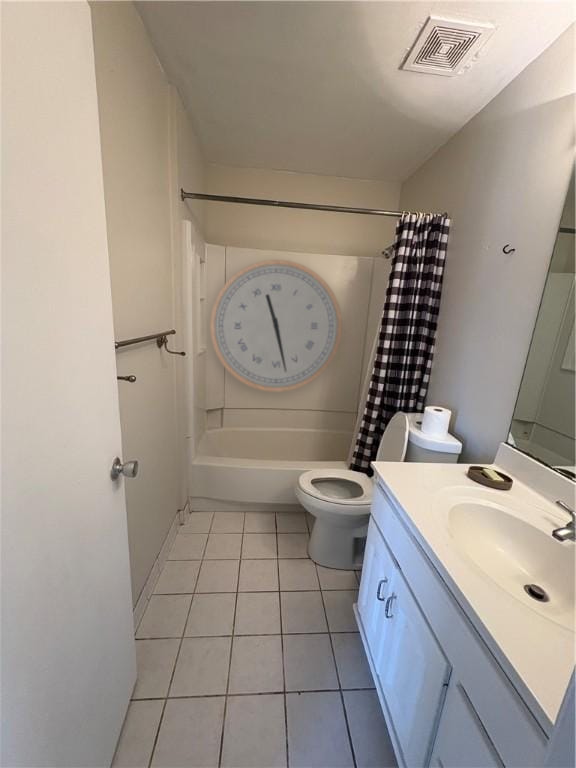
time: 11:28
